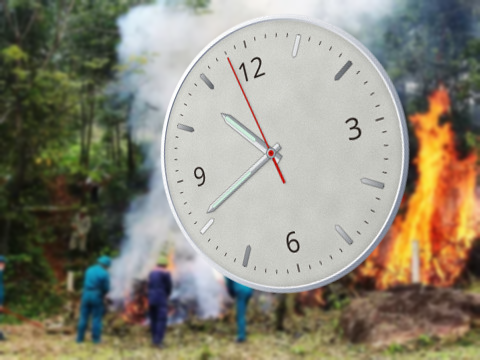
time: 10:40:58
